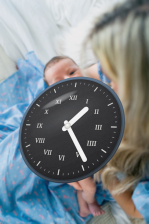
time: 1:24
